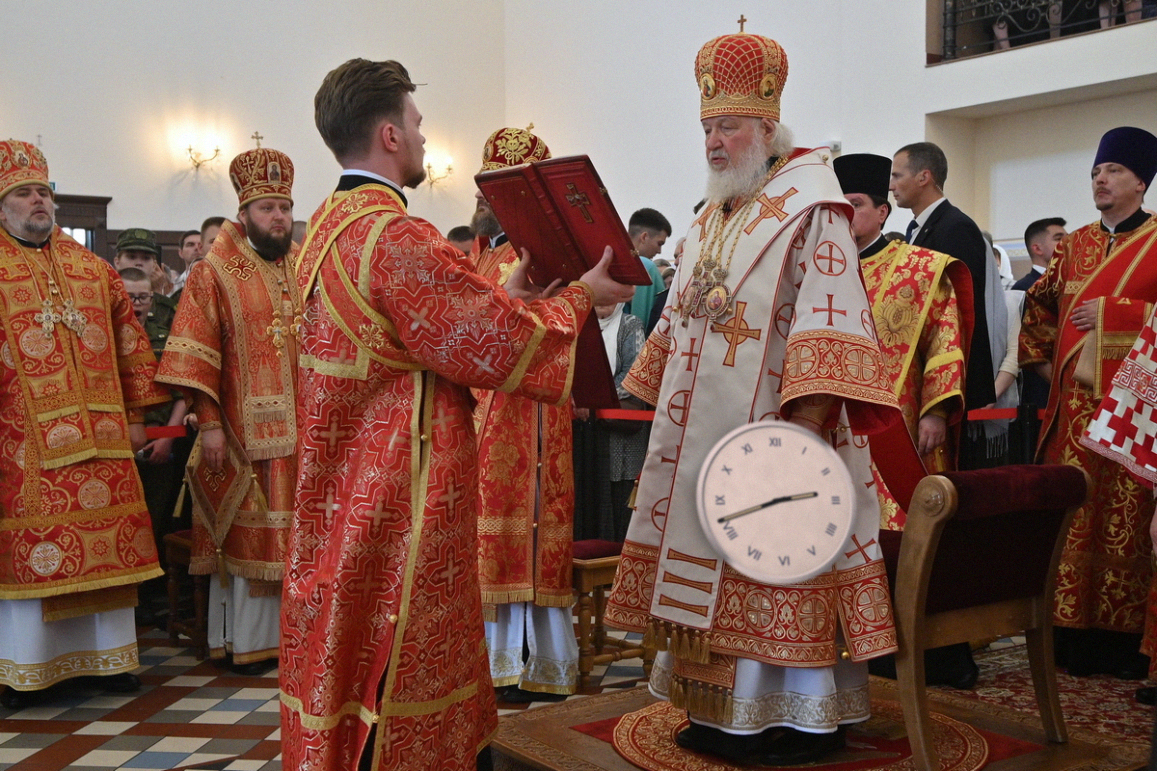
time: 2:42
